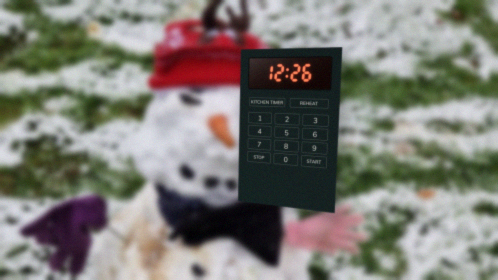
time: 12:26
